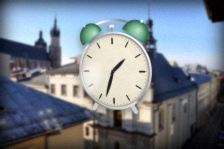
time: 1:33
